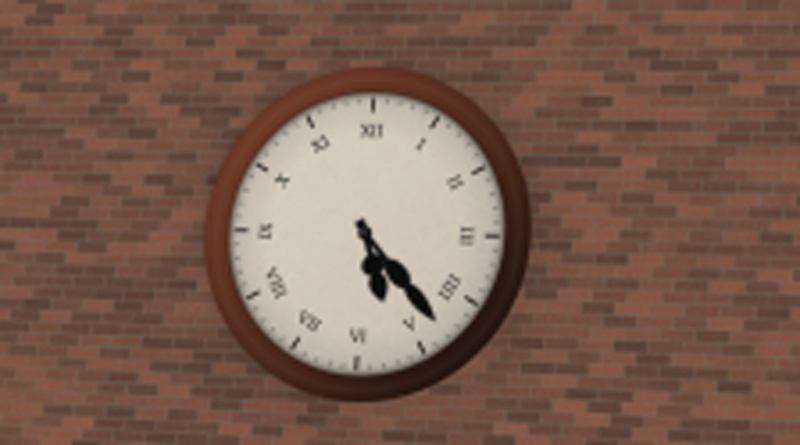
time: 5:23
